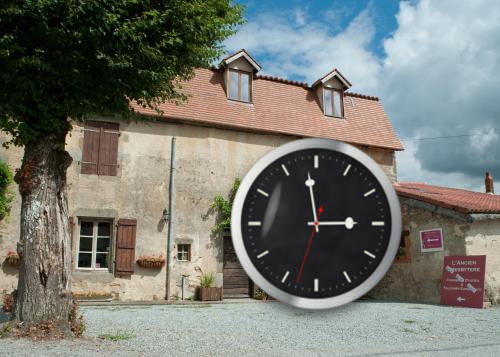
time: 2:58:33
